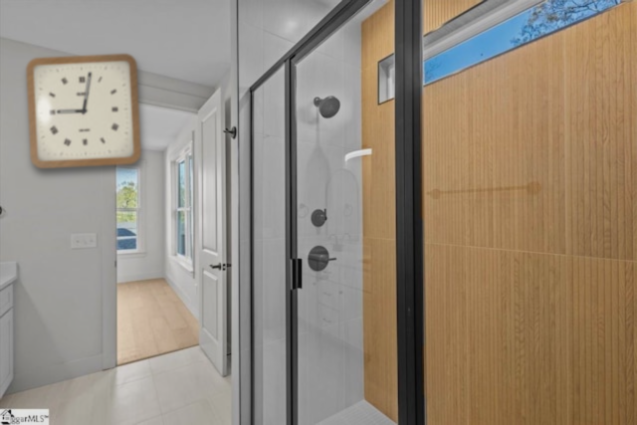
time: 9:02
